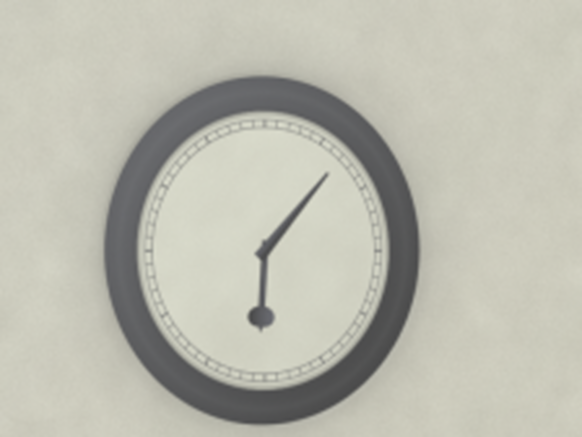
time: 6:07
